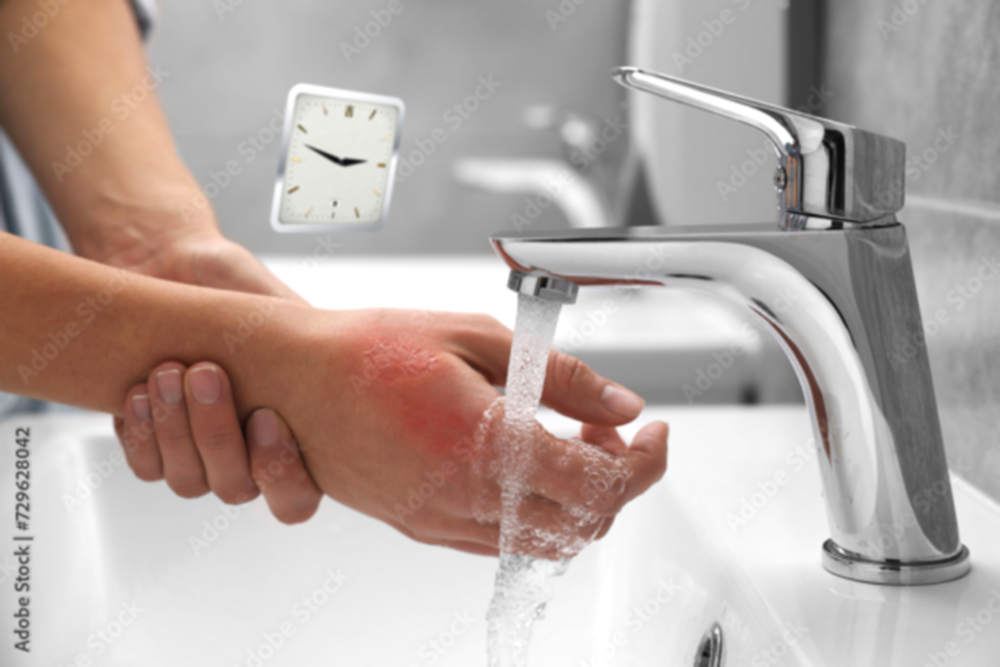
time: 2:48
